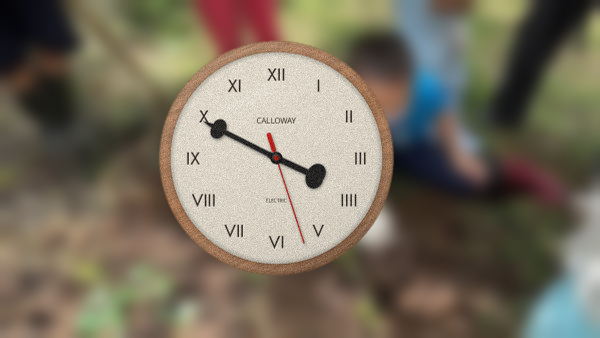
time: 3:49:27
